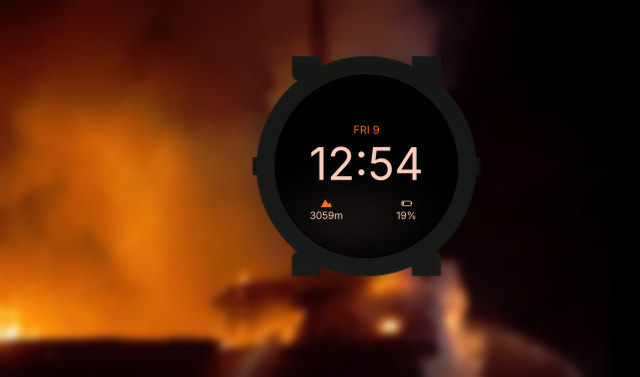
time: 12:54
